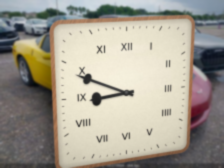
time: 8:49
